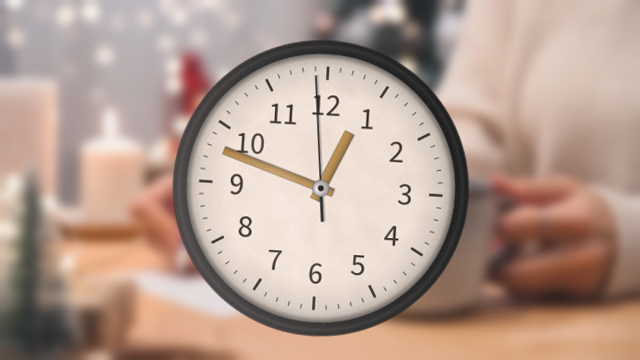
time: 12:47:59
